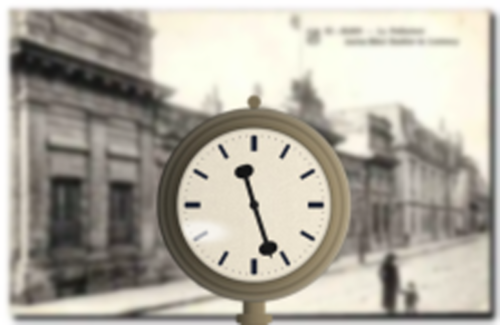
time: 11:27
